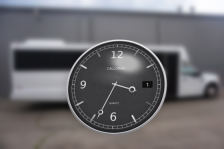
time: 3:34
